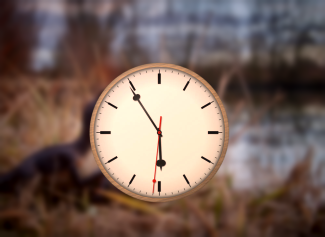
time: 5:54:31
